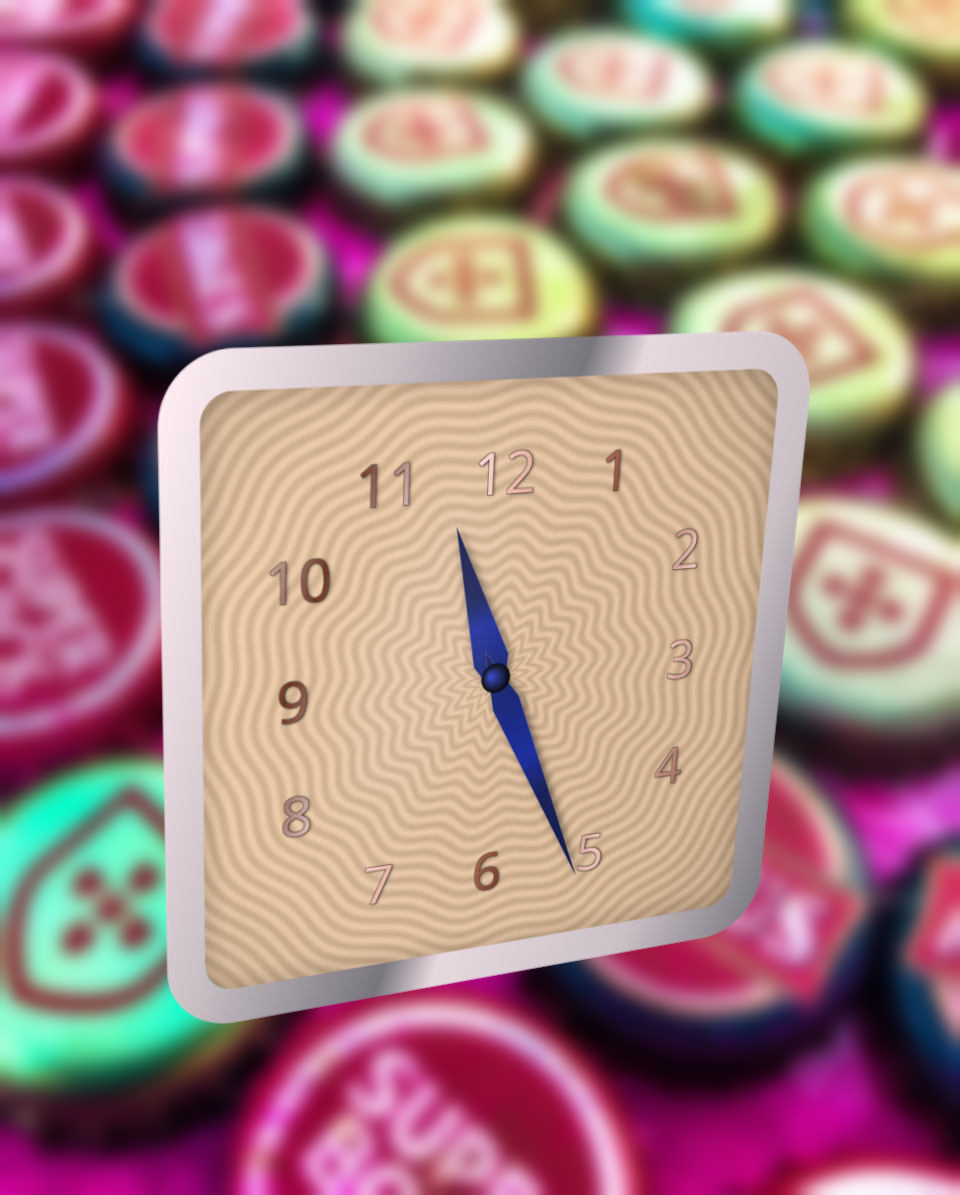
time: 11:26
